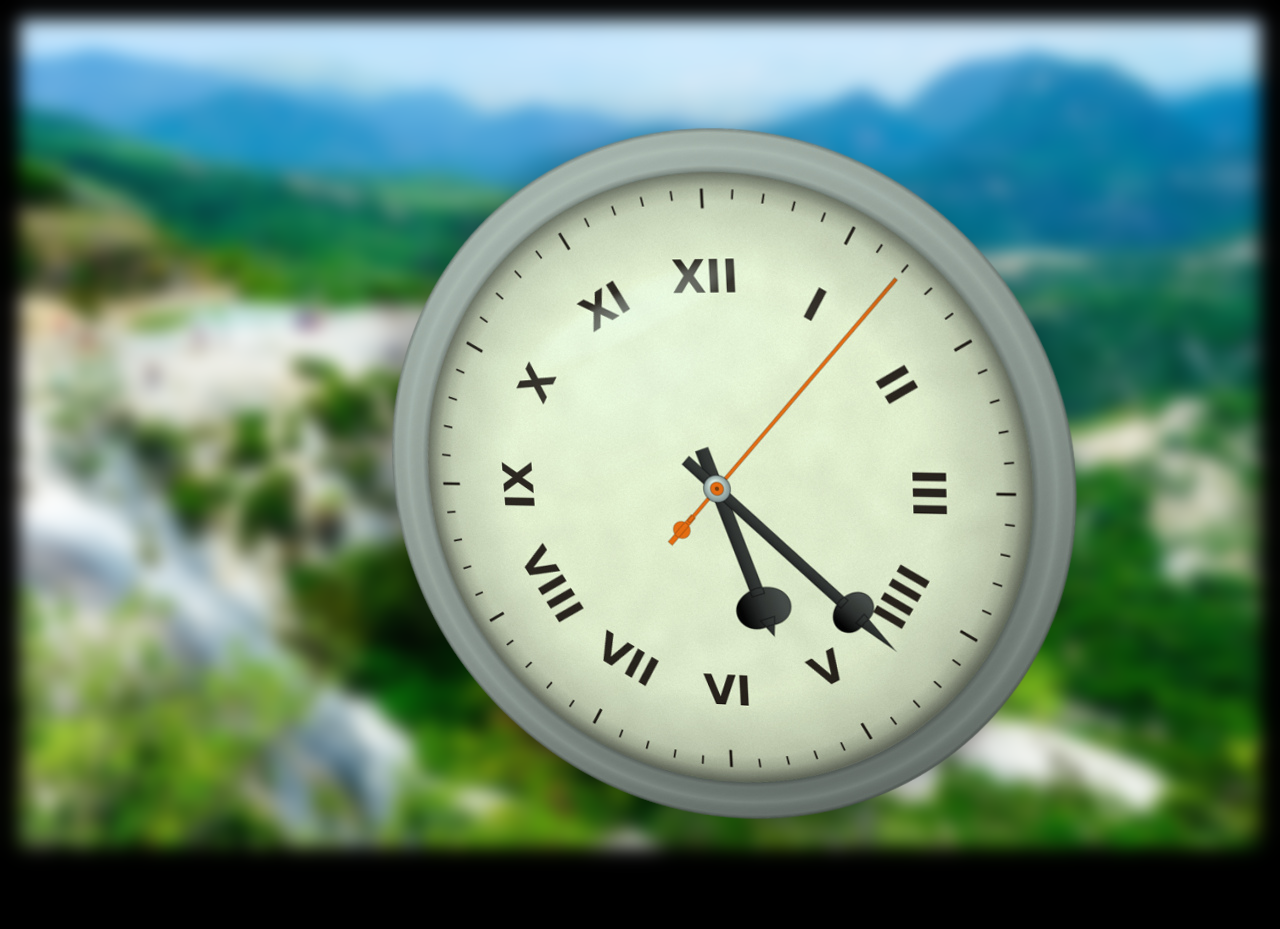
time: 5:22:07
